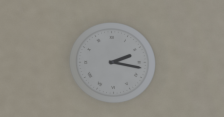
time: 2:17
